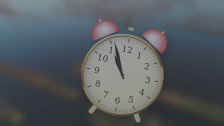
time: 10:56
